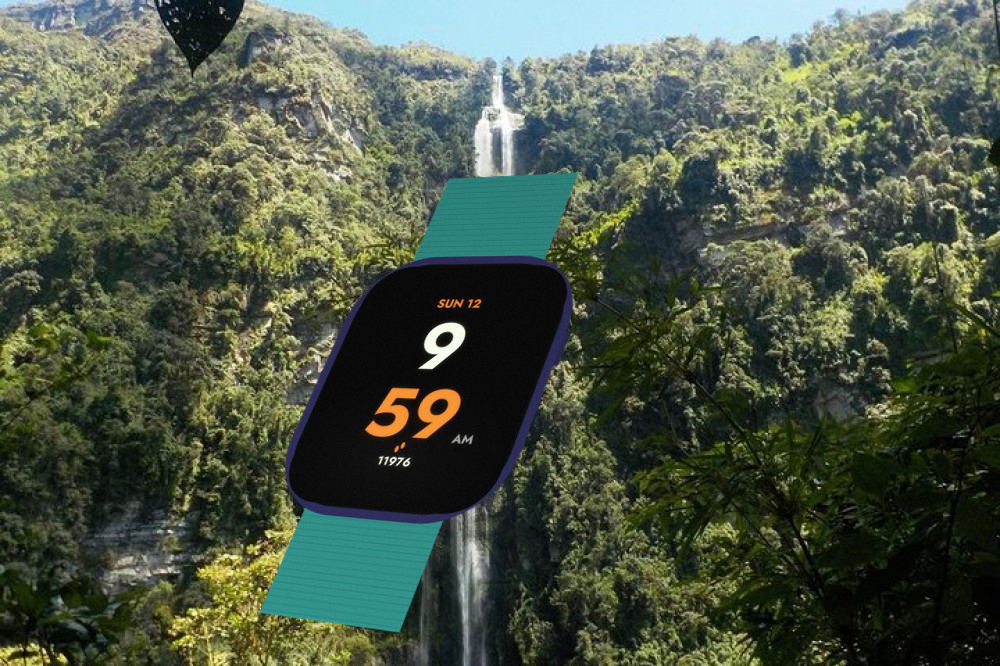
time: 9:59
